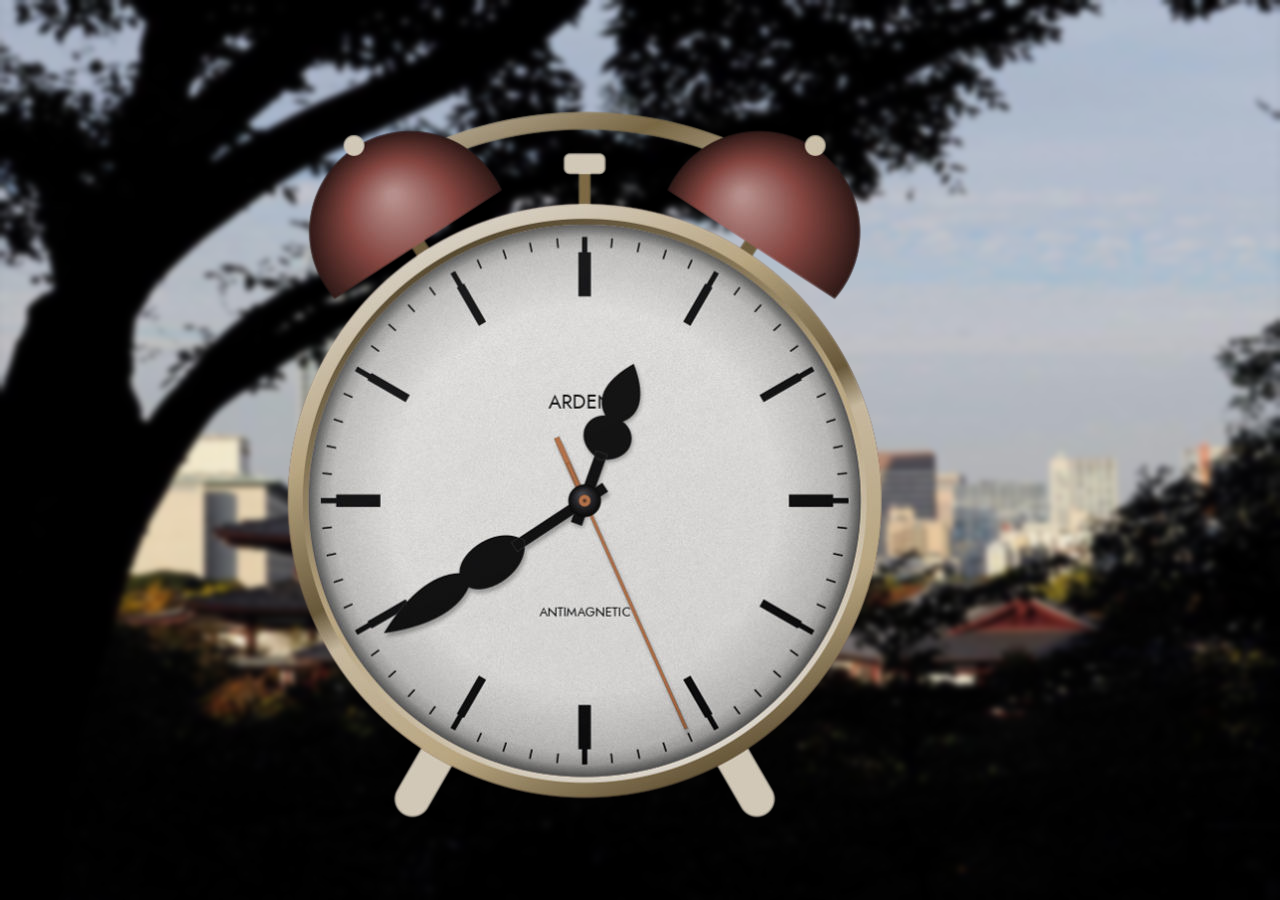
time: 12:39:26
